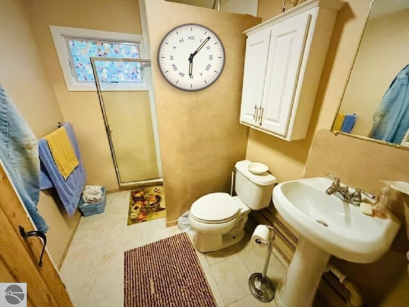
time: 6:07
